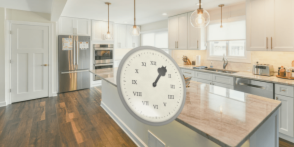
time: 1:06
